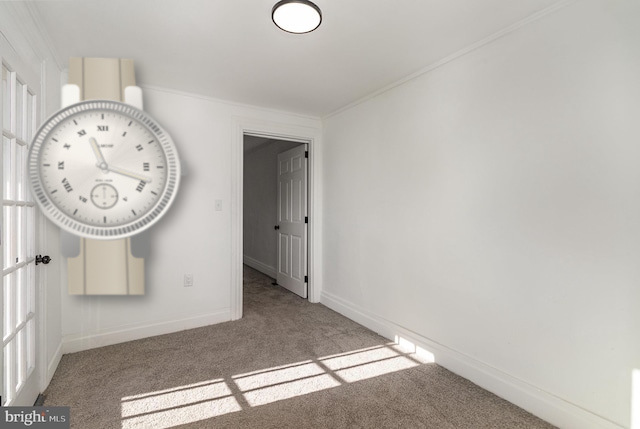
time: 11:18
